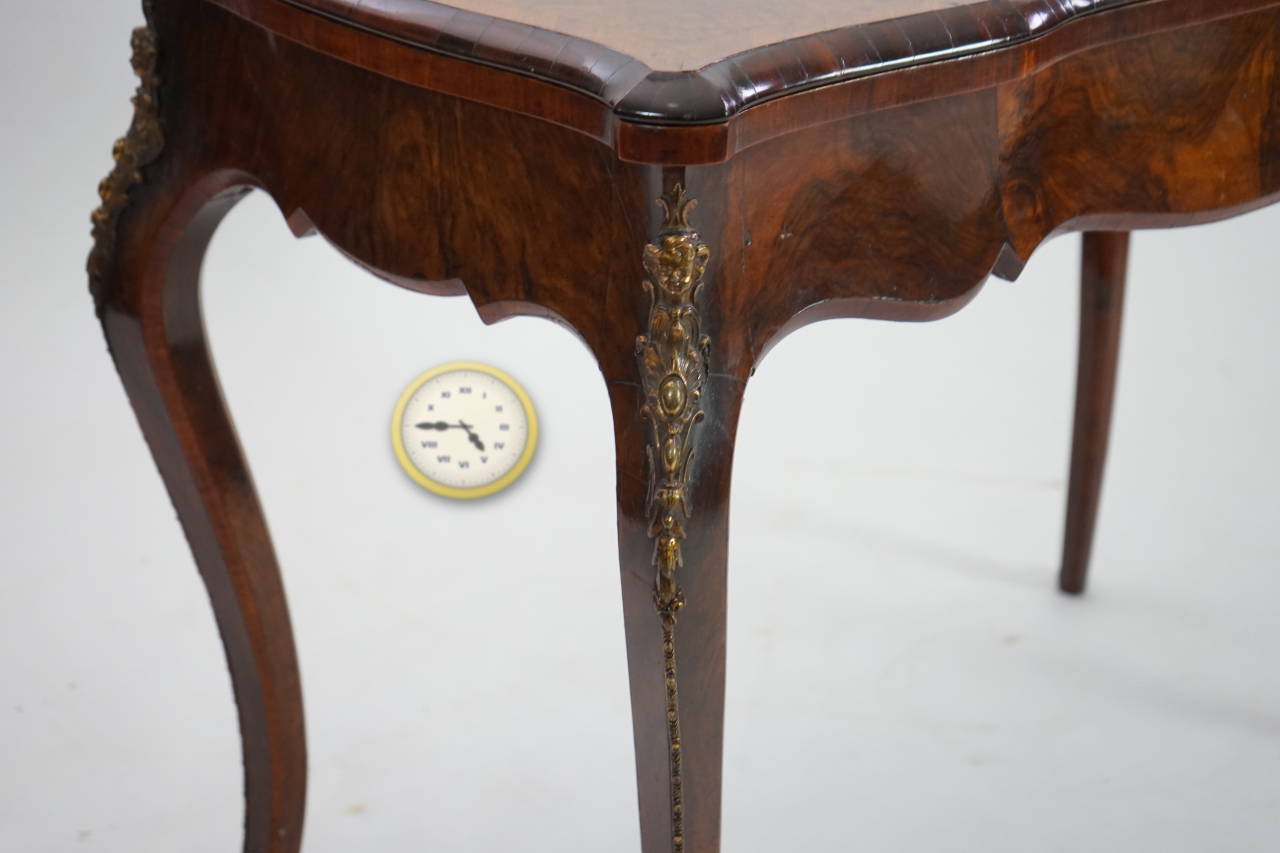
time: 4:45
